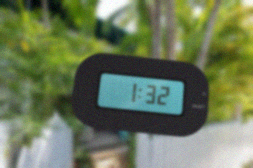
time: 1:32
